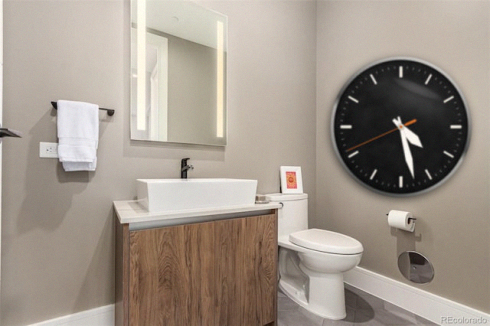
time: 4:27:41
